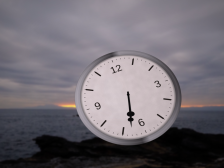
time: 6:33
